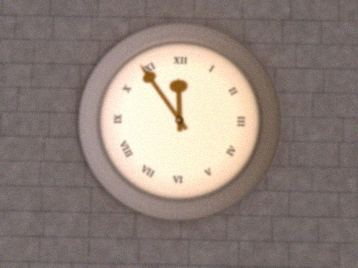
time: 11:54
